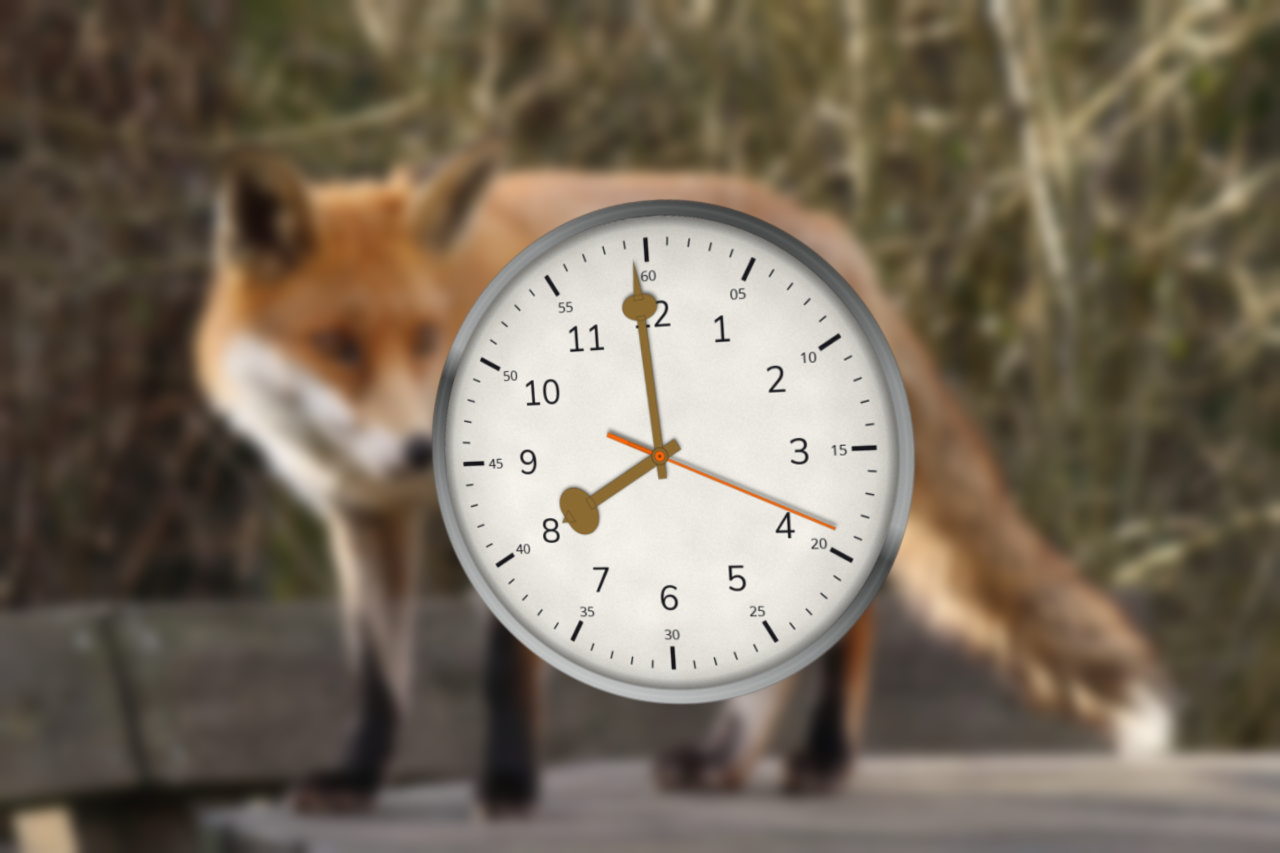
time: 7:59:19
